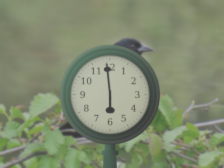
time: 5:59
